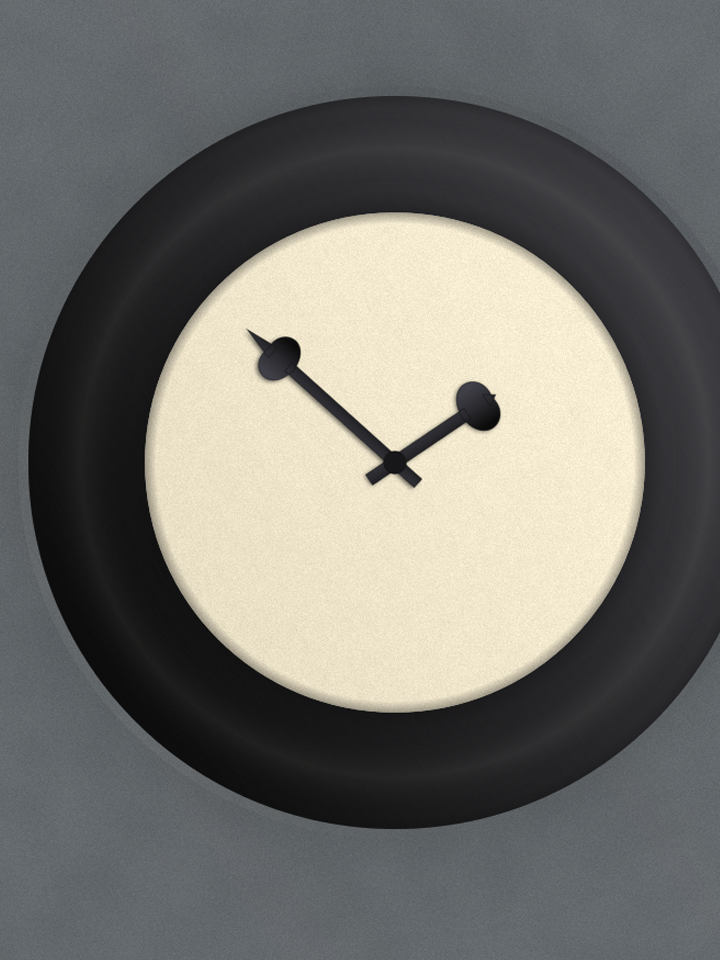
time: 1:52
